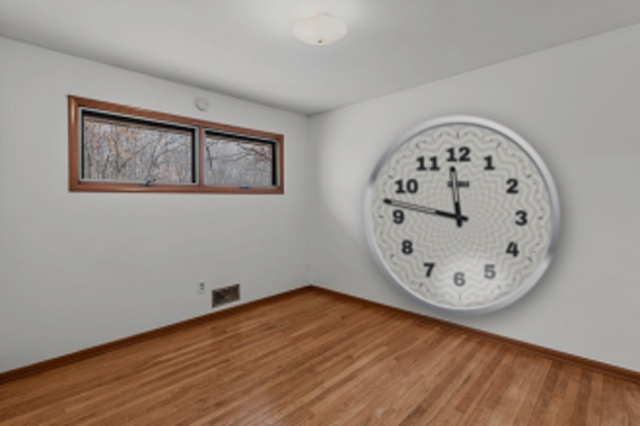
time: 11:47
